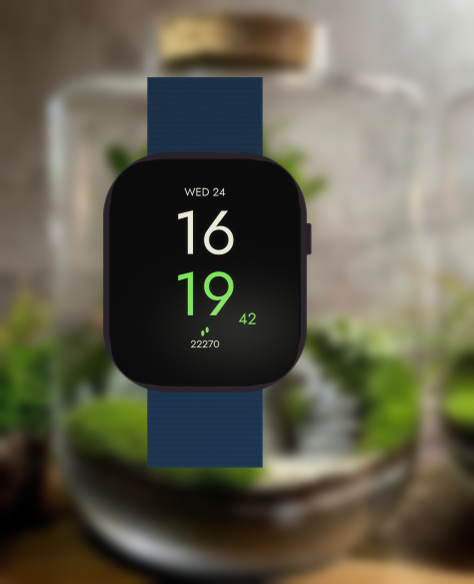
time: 16:19:42
